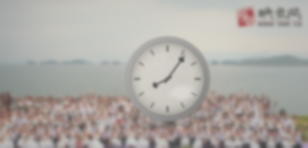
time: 8:06
